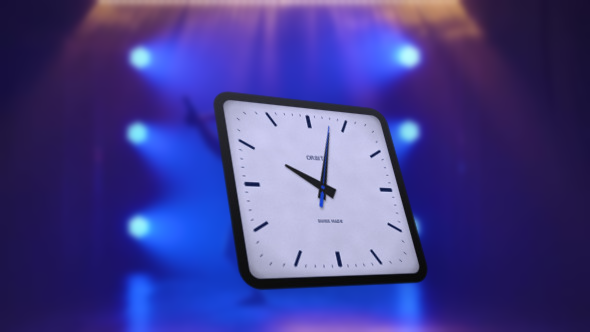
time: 10:03:03
